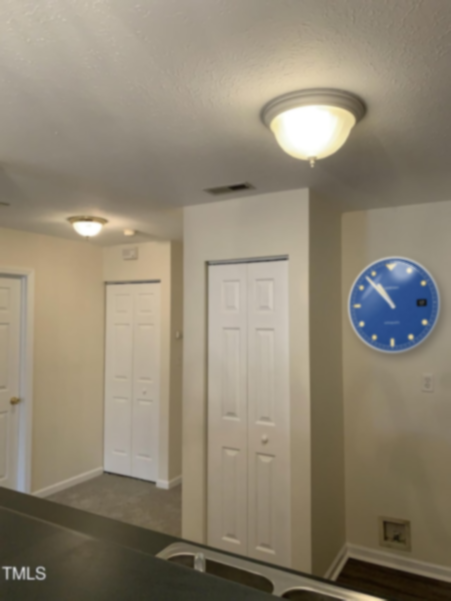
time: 10:53
